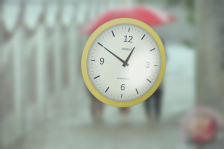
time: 12:50
